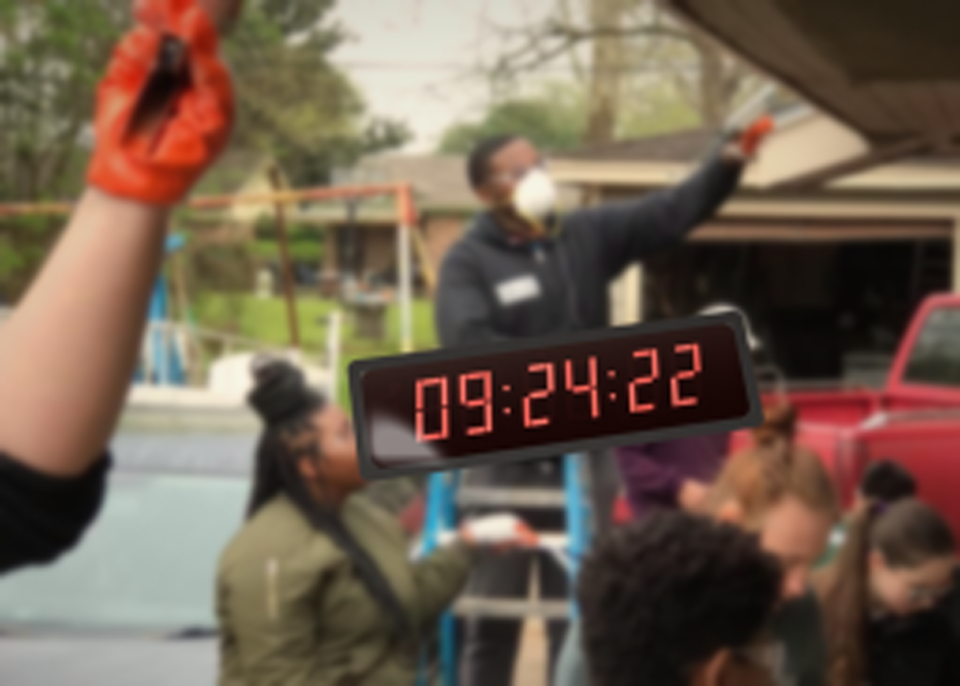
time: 9:24:22
